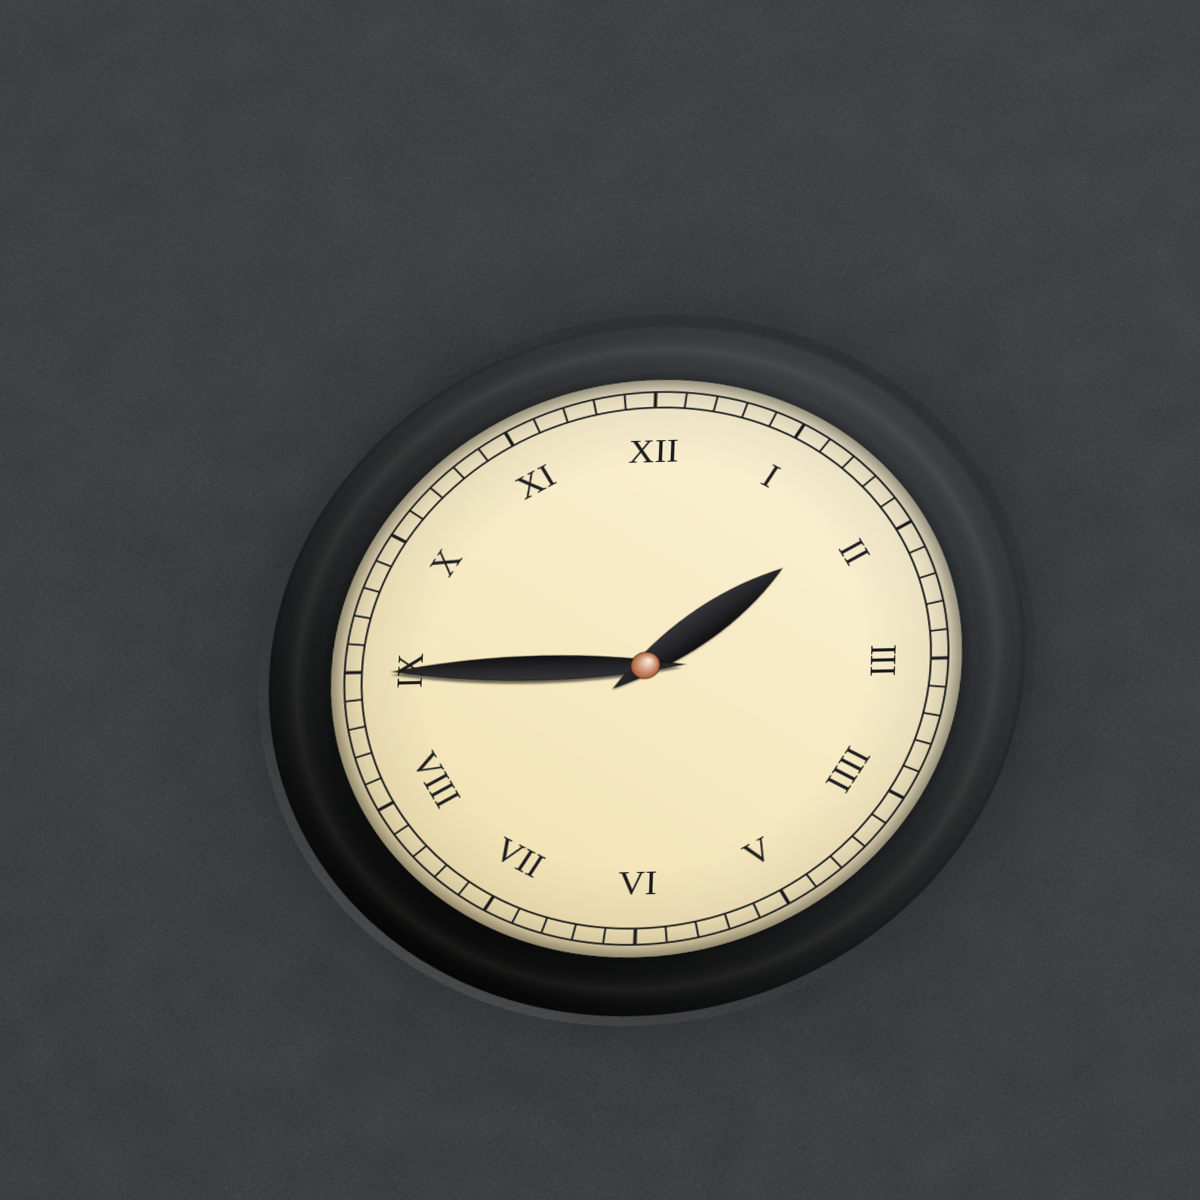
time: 1:45
